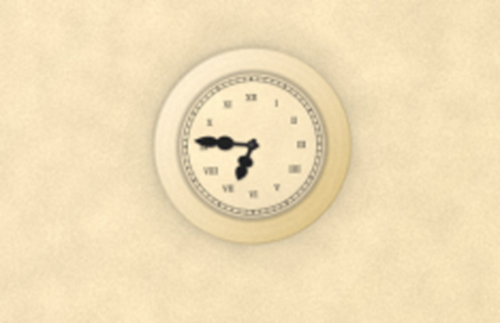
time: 6:46
